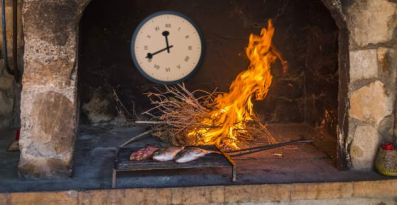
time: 11:41
